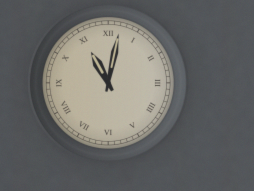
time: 11:02
